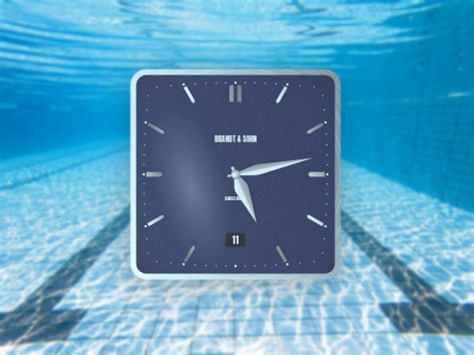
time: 5:13
